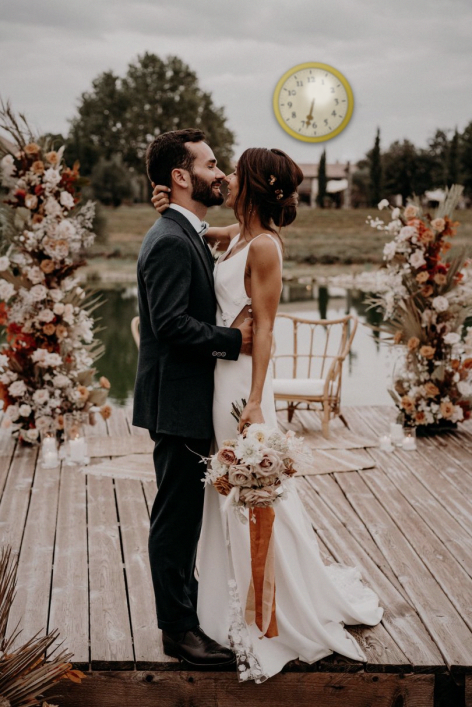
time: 6:33
